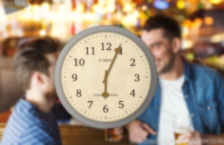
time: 6:04
